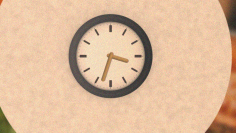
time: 3:33
